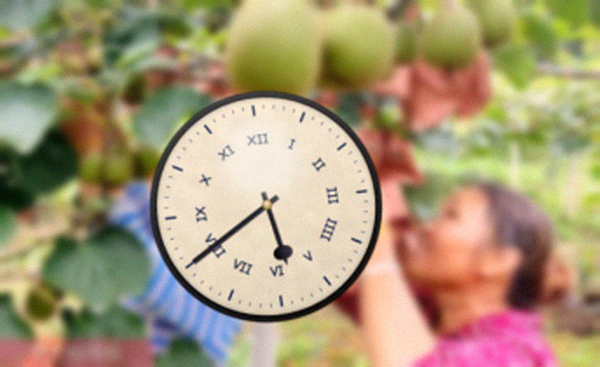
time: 5:40
